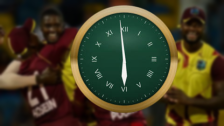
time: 5:59
